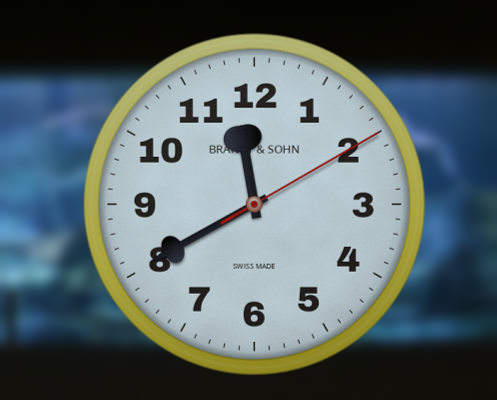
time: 11:40:10
